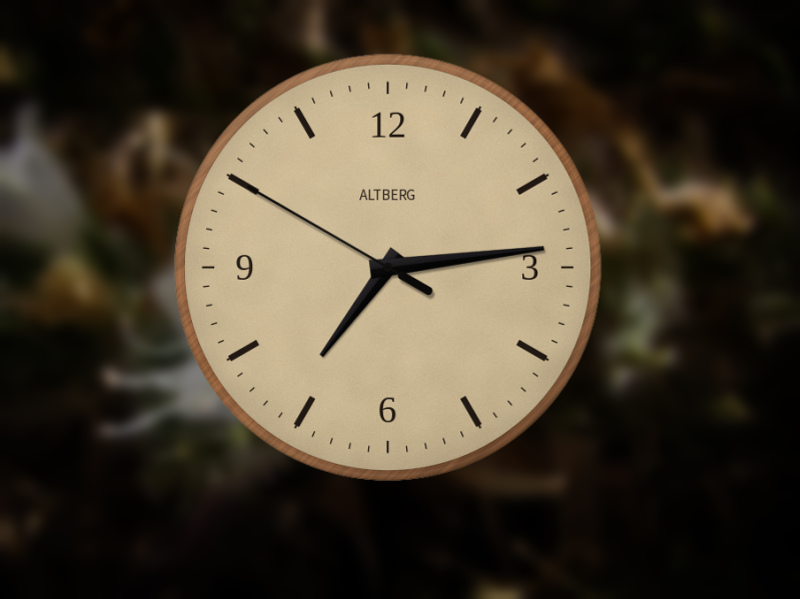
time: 7:13:50
